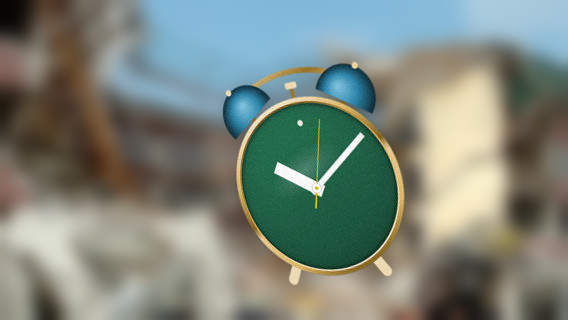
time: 10:09:03
